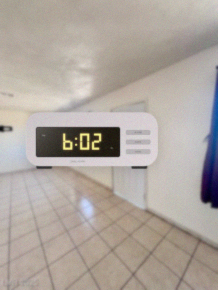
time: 6:02
